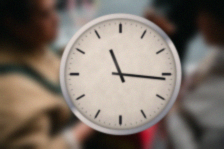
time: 11:16
